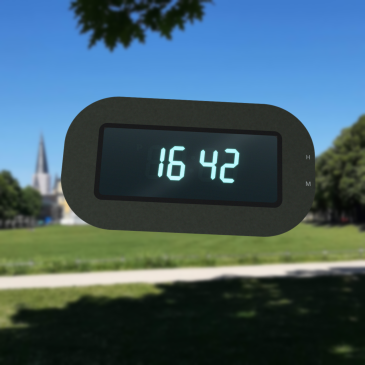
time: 16:42
